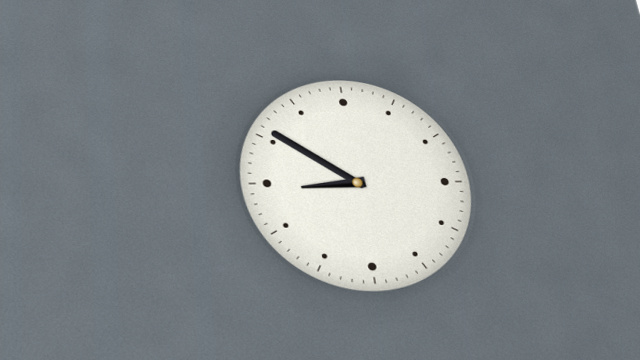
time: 8:51
